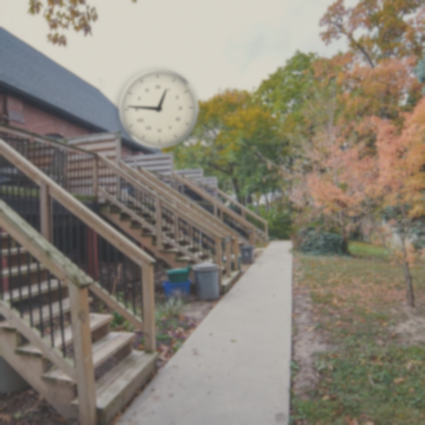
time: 12:46
